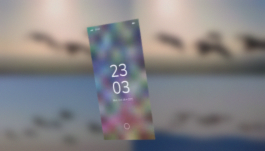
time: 23:03
